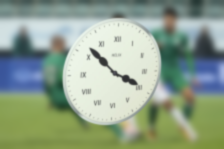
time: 3:52
